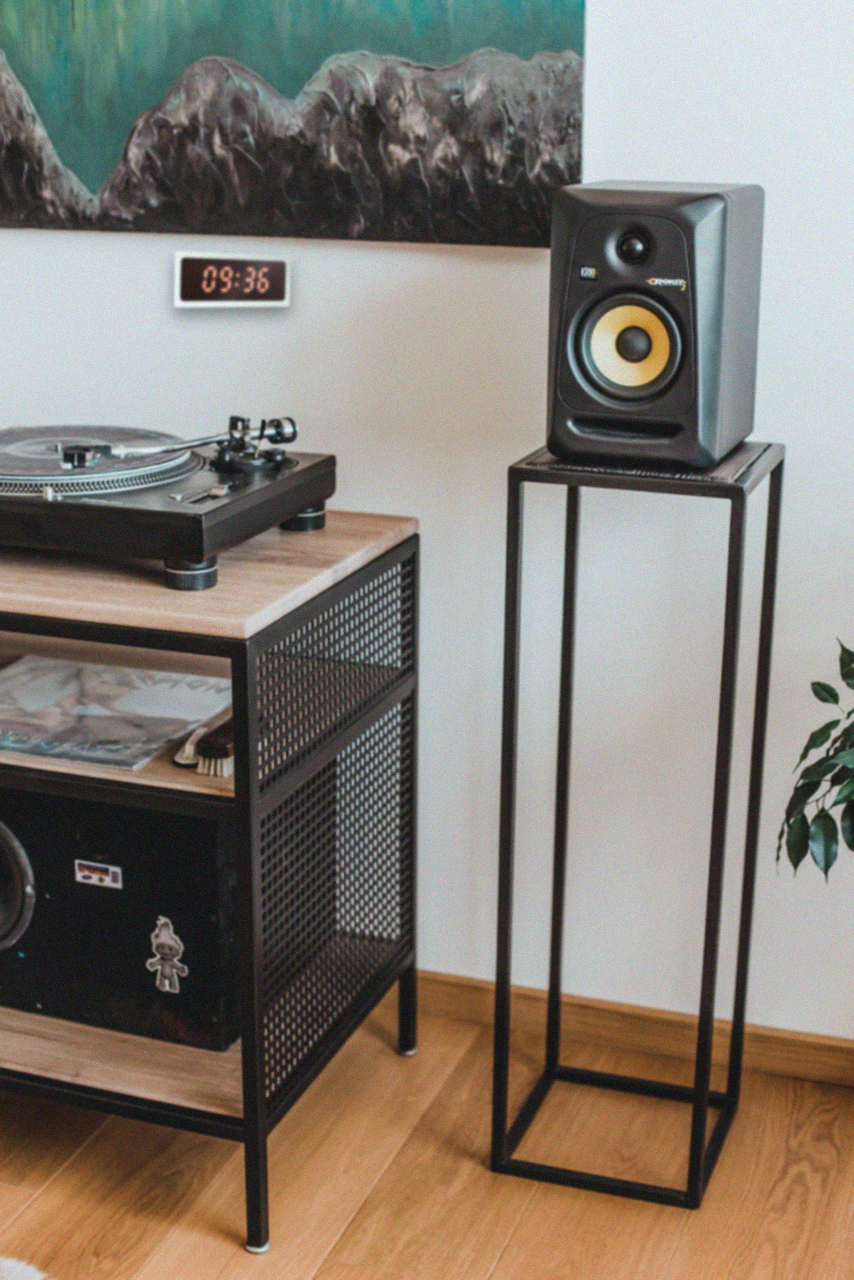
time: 9:36
